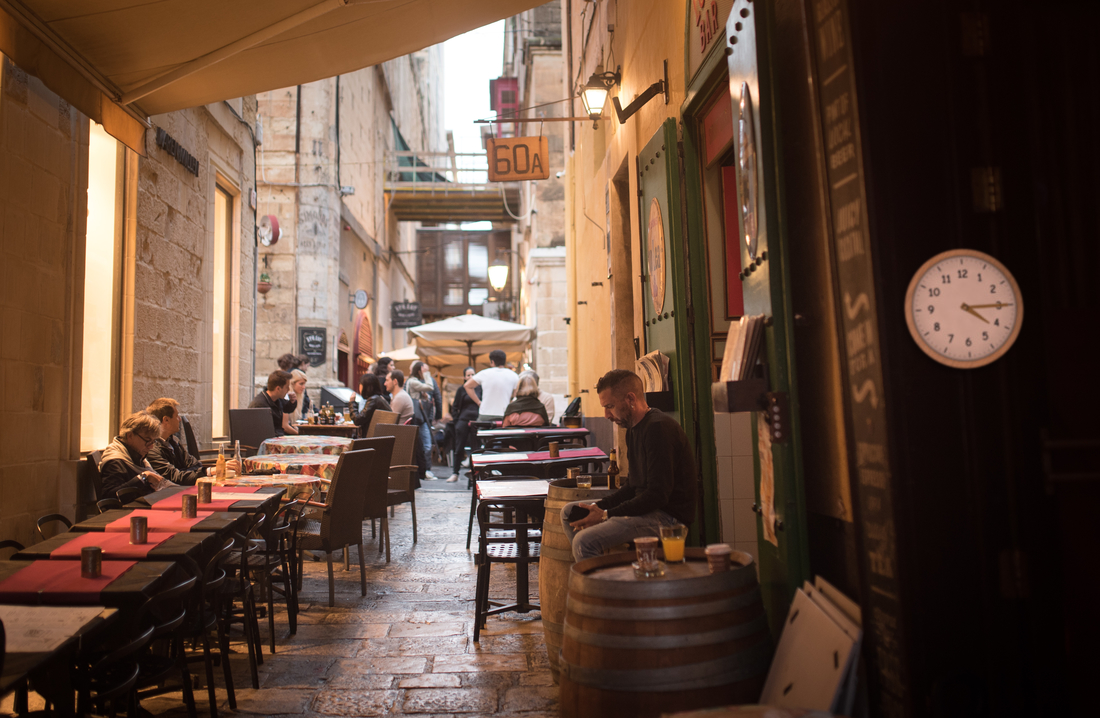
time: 4:15
